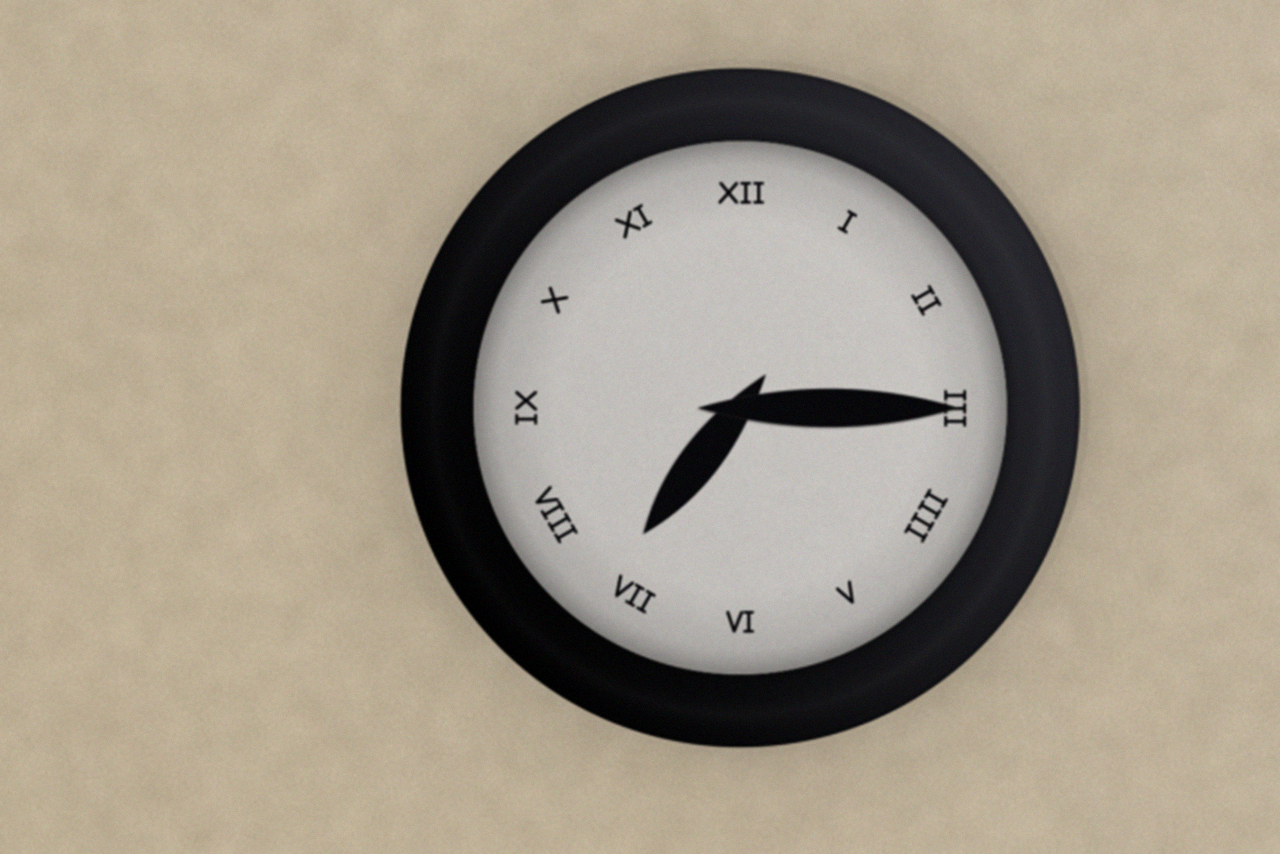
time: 7:15
